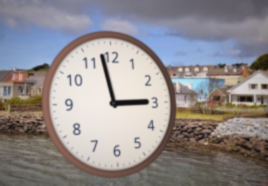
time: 2:58
